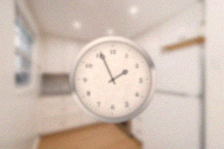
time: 1:56
